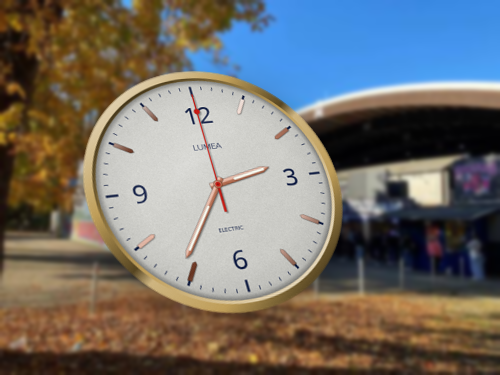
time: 2:36:00
